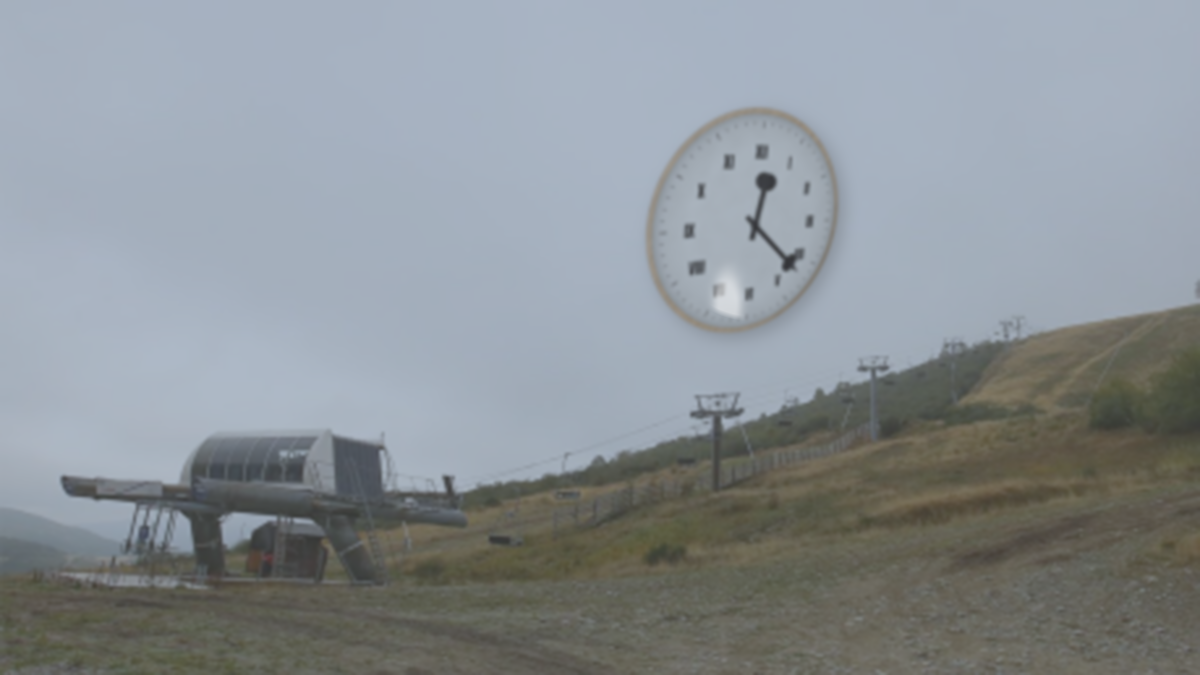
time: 12:22
